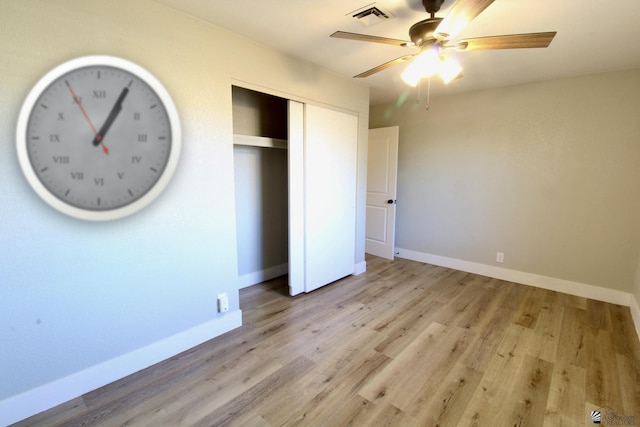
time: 1:04:55
